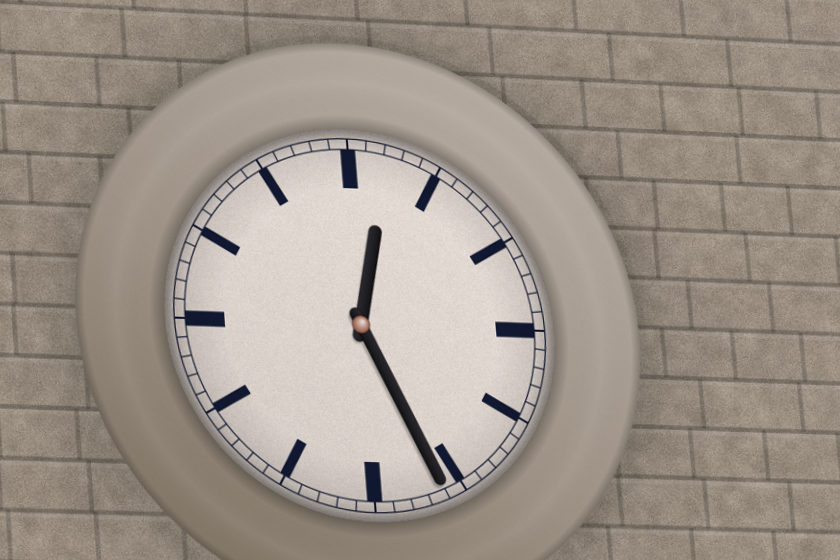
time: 12:26
